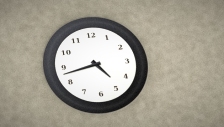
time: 4:43
